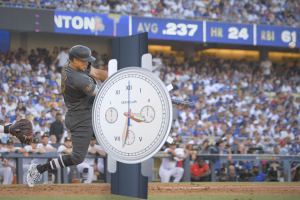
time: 3:32
